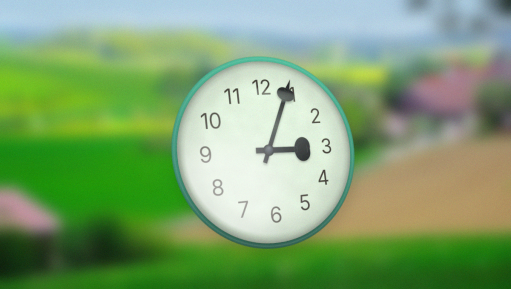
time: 3:04
